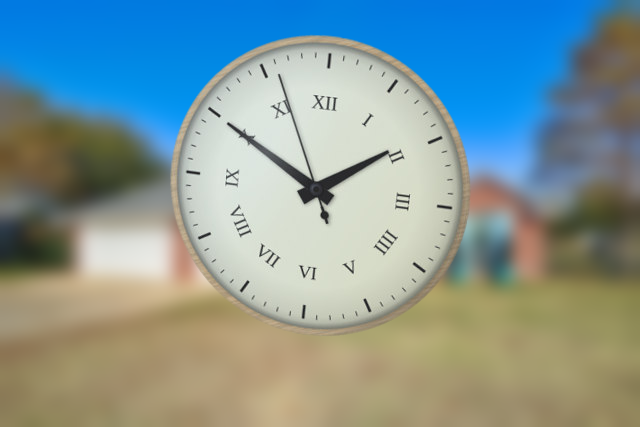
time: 1:49:56
